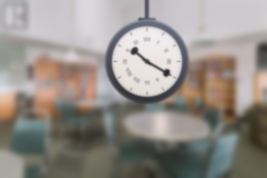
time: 10:20
